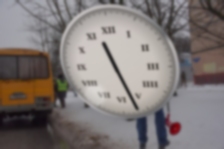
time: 11:27
